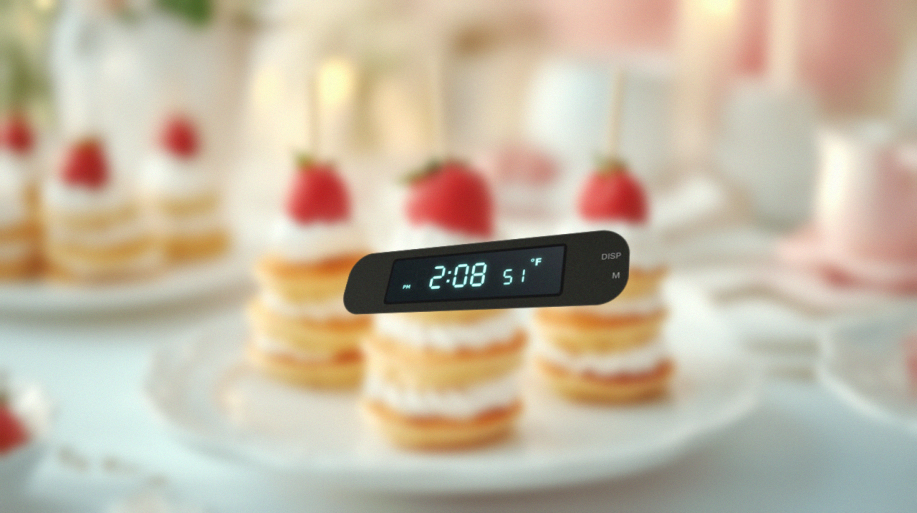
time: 2:08
